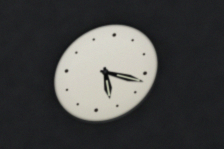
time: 5:17
